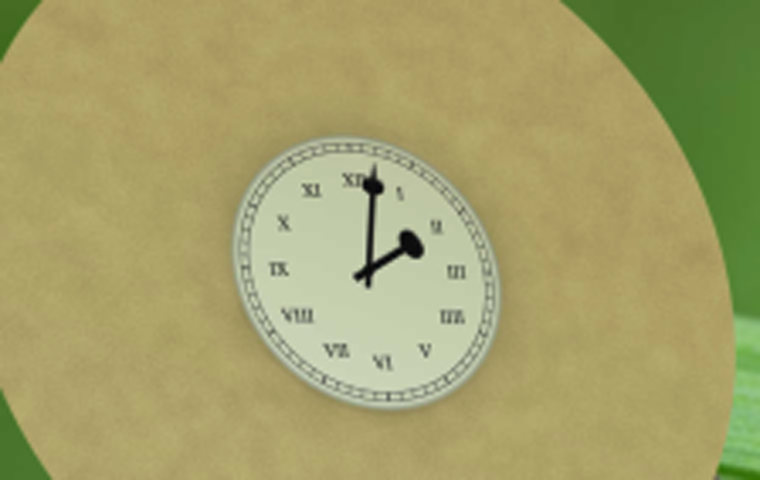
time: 2:02
